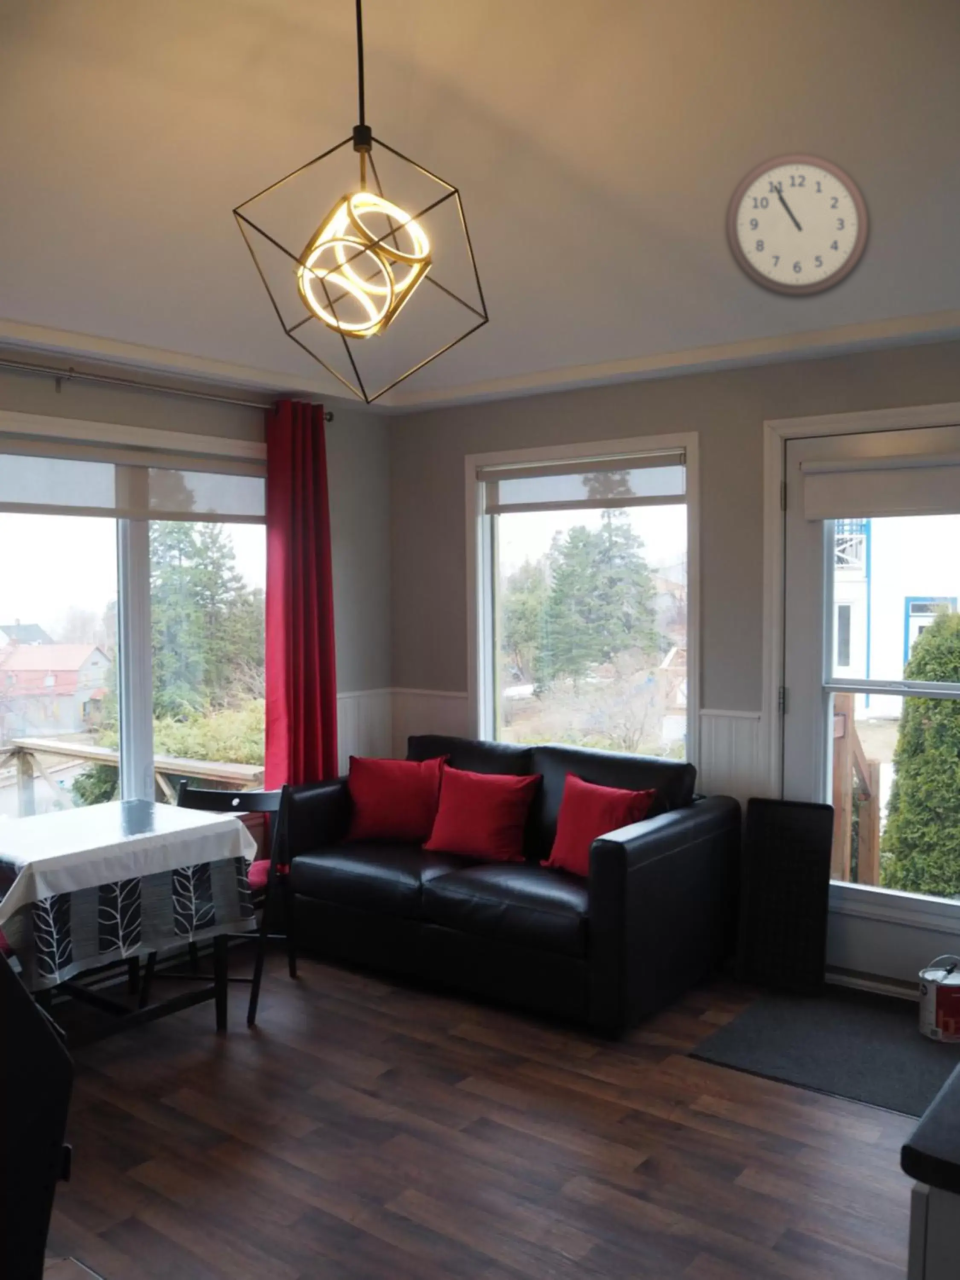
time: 10:55
